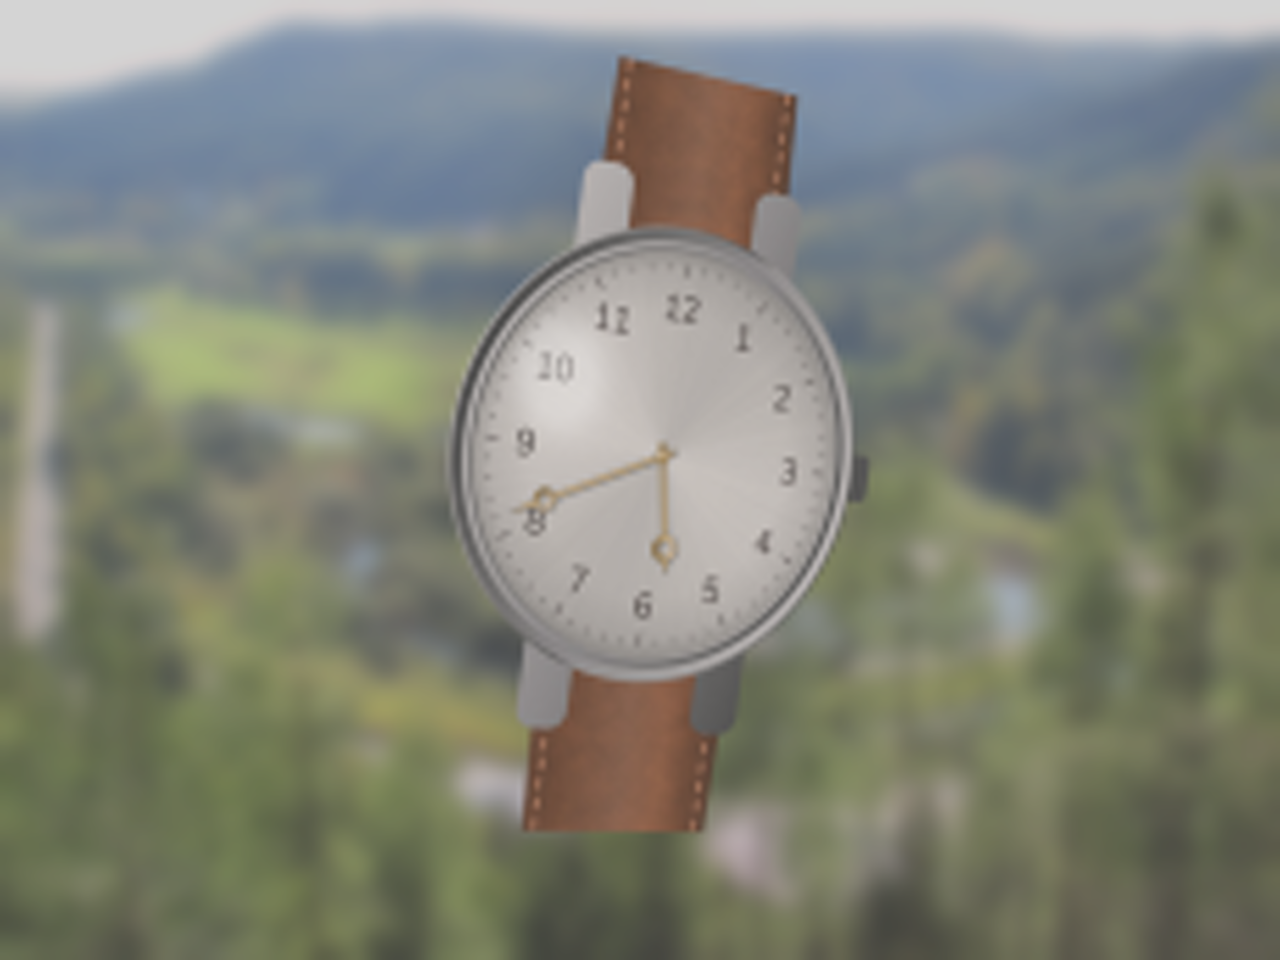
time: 5:41
